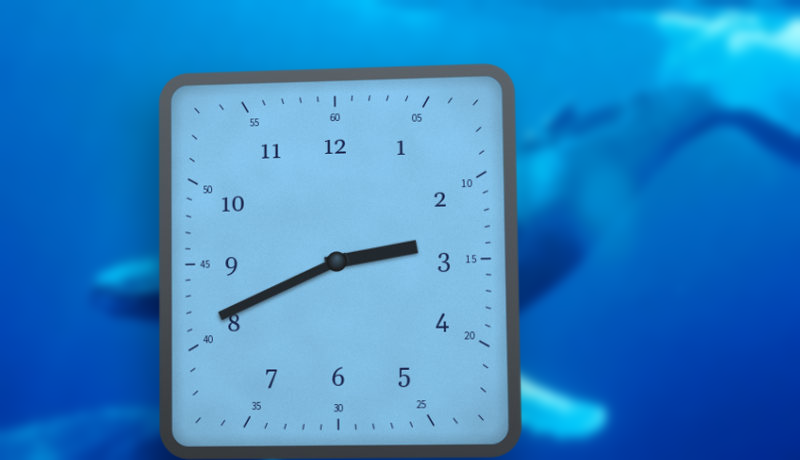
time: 2:41
